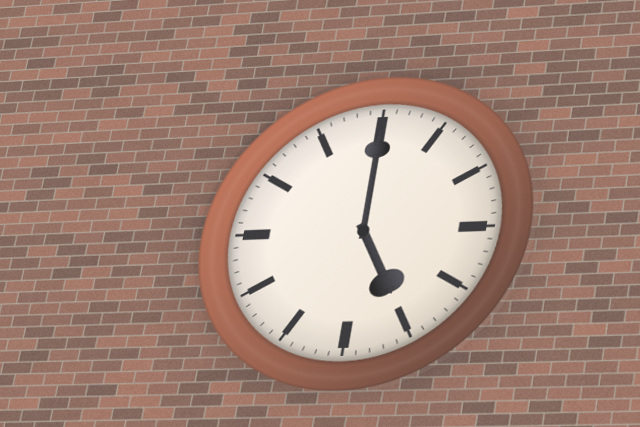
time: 5:00
